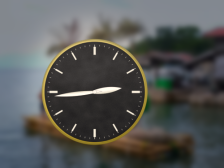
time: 2:44
